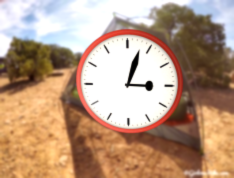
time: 3:03
